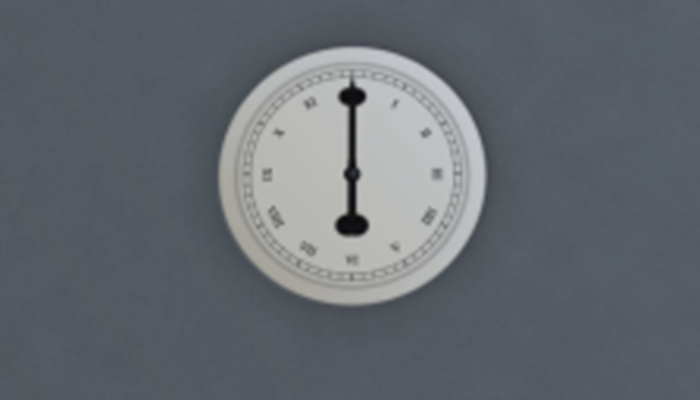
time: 6:00
